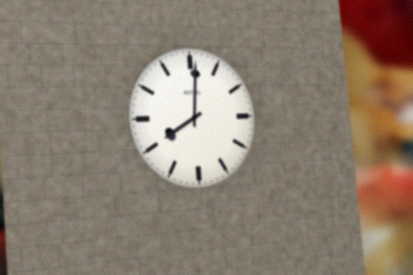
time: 8:01
